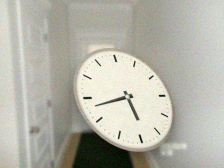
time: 5:43
